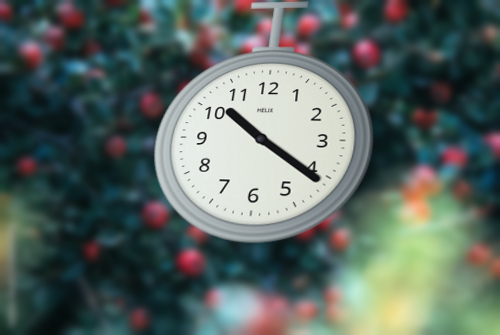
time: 10:21
